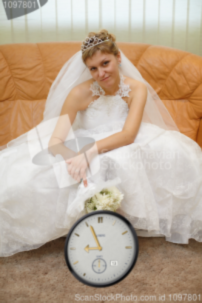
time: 8:56
